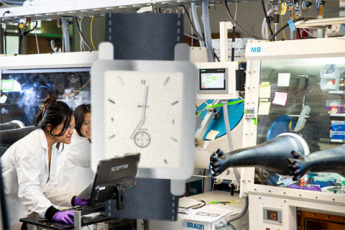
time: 7:01
